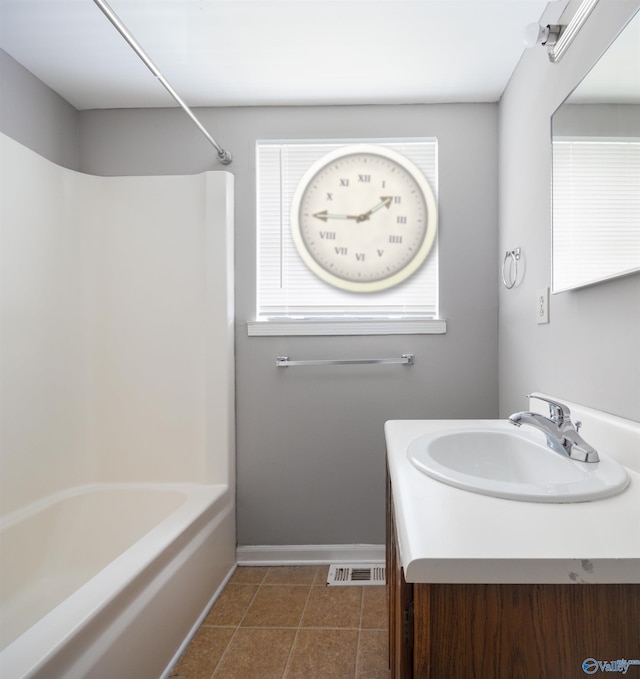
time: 1:45
